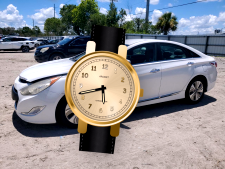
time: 5:42
